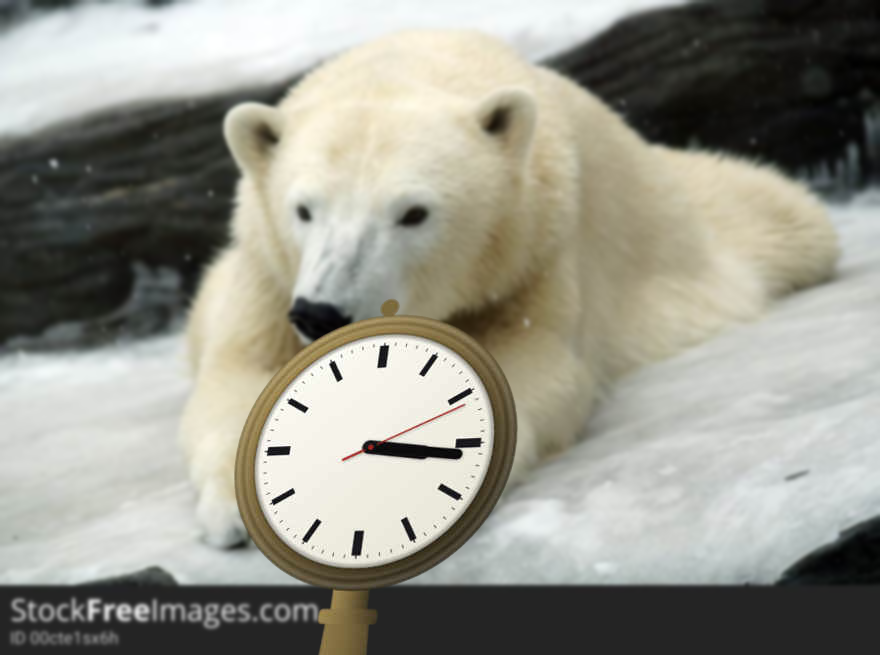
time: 3:16:11
